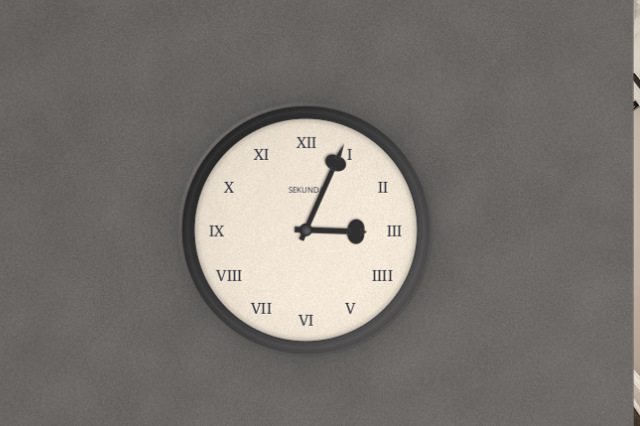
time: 3:04
